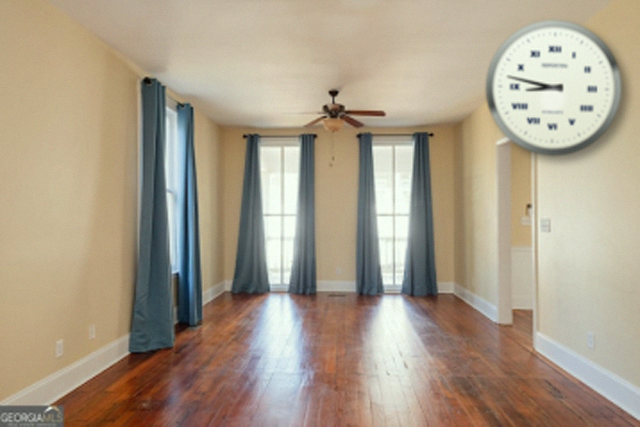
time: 8:47
